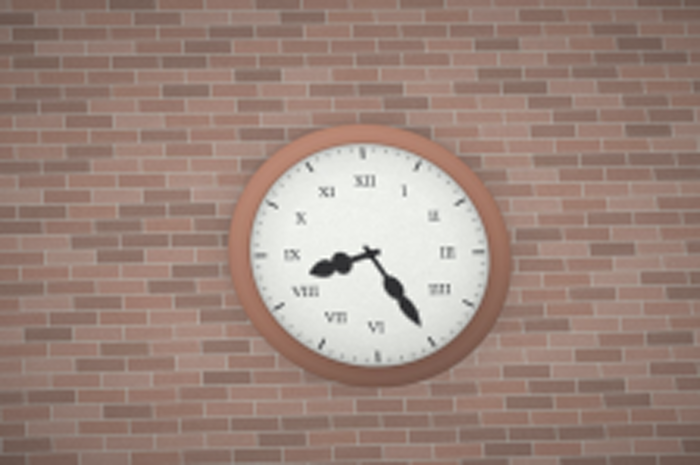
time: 8:25
